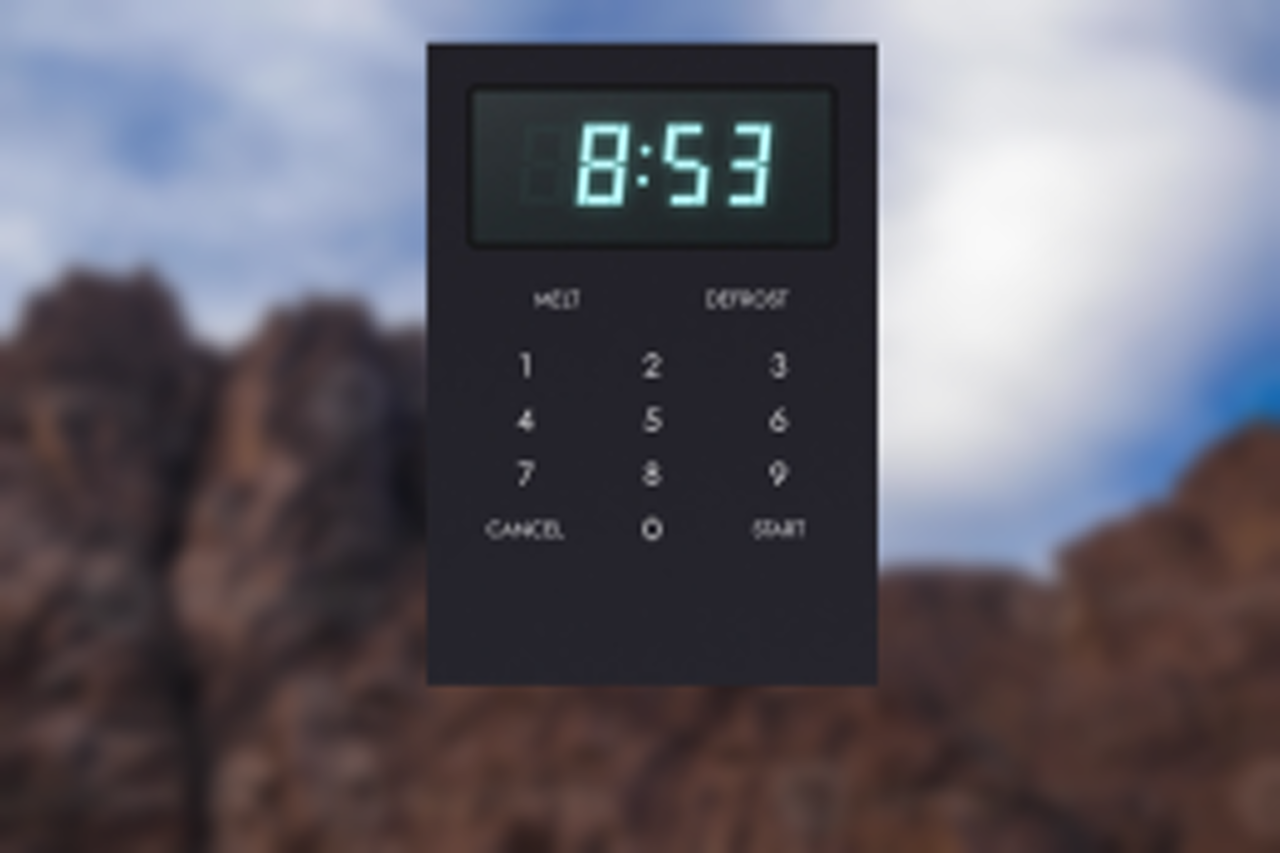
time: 8:53
